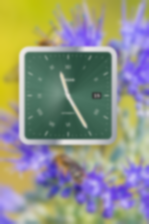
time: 11:25
